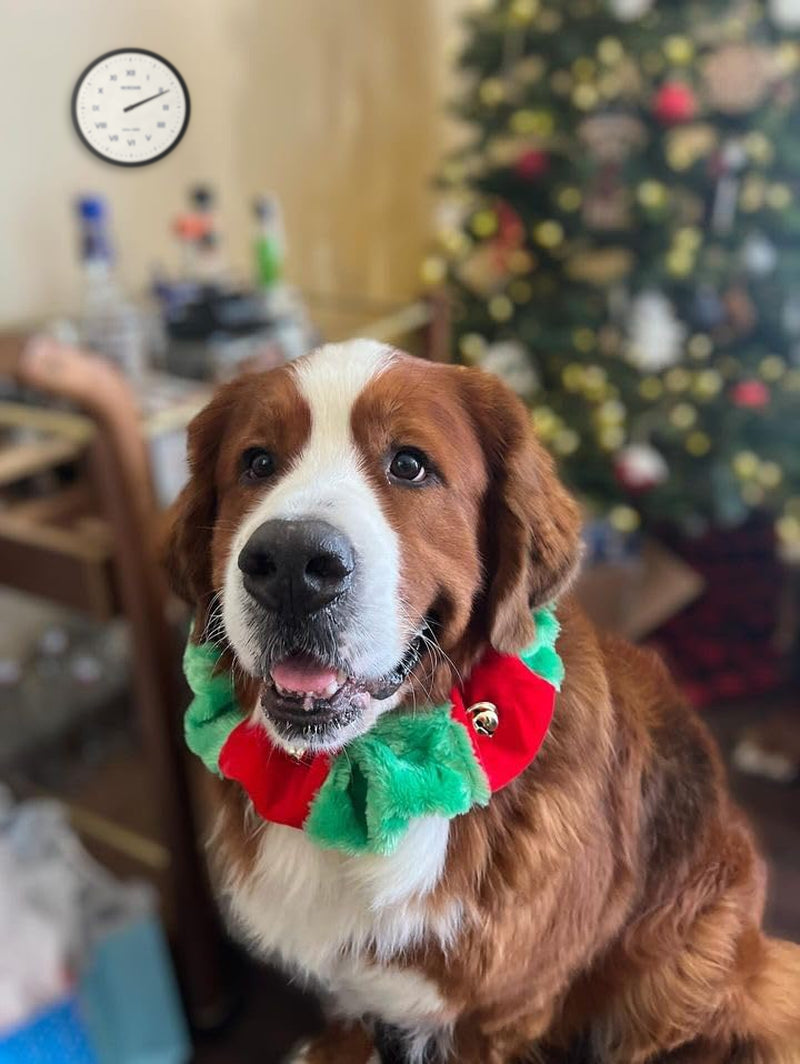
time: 2:11
